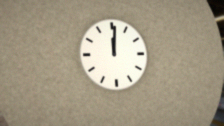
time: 12:01
